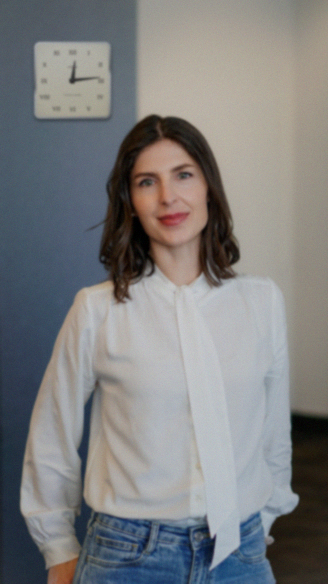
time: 12:14
